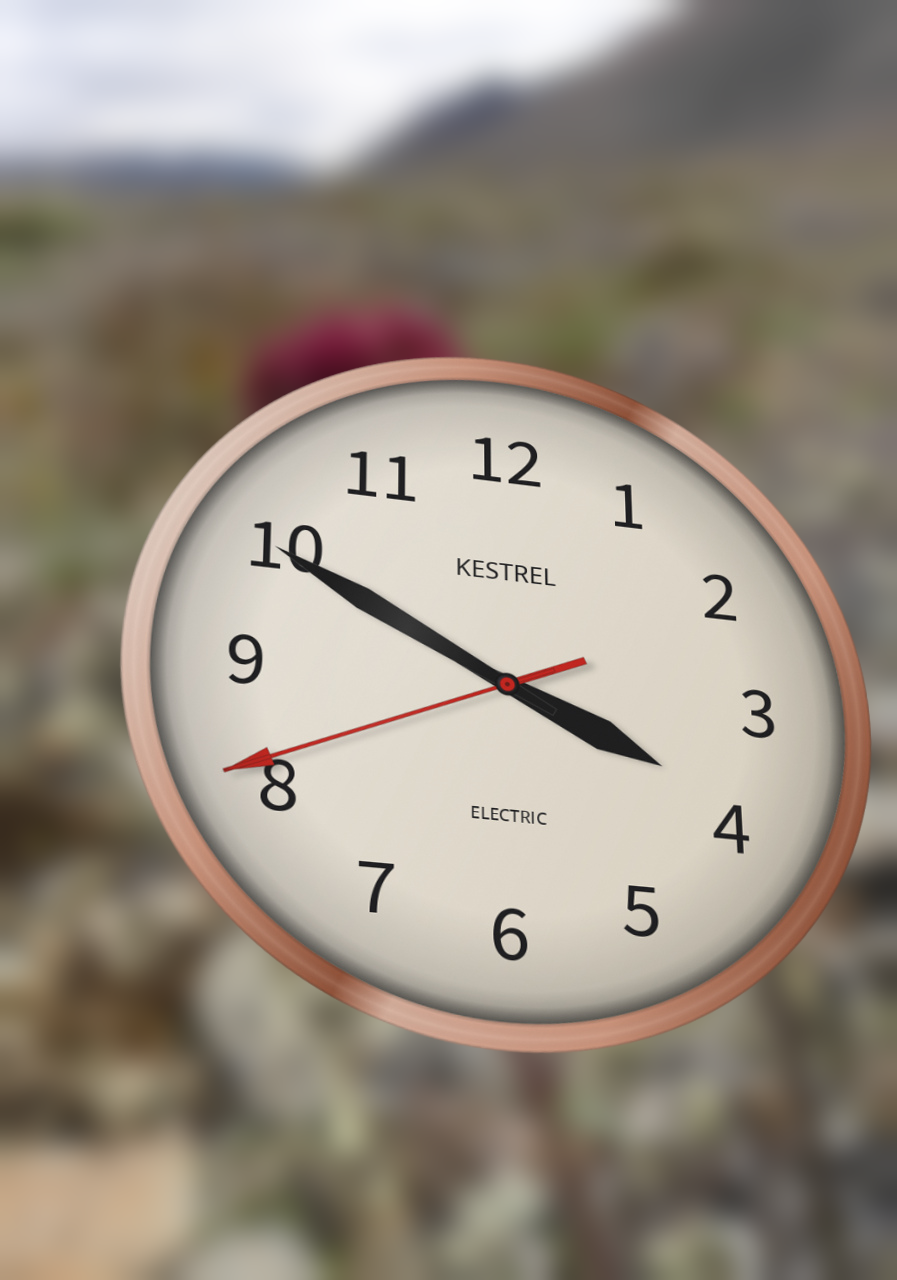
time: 3:49:41
